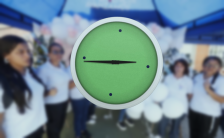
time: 2:44
